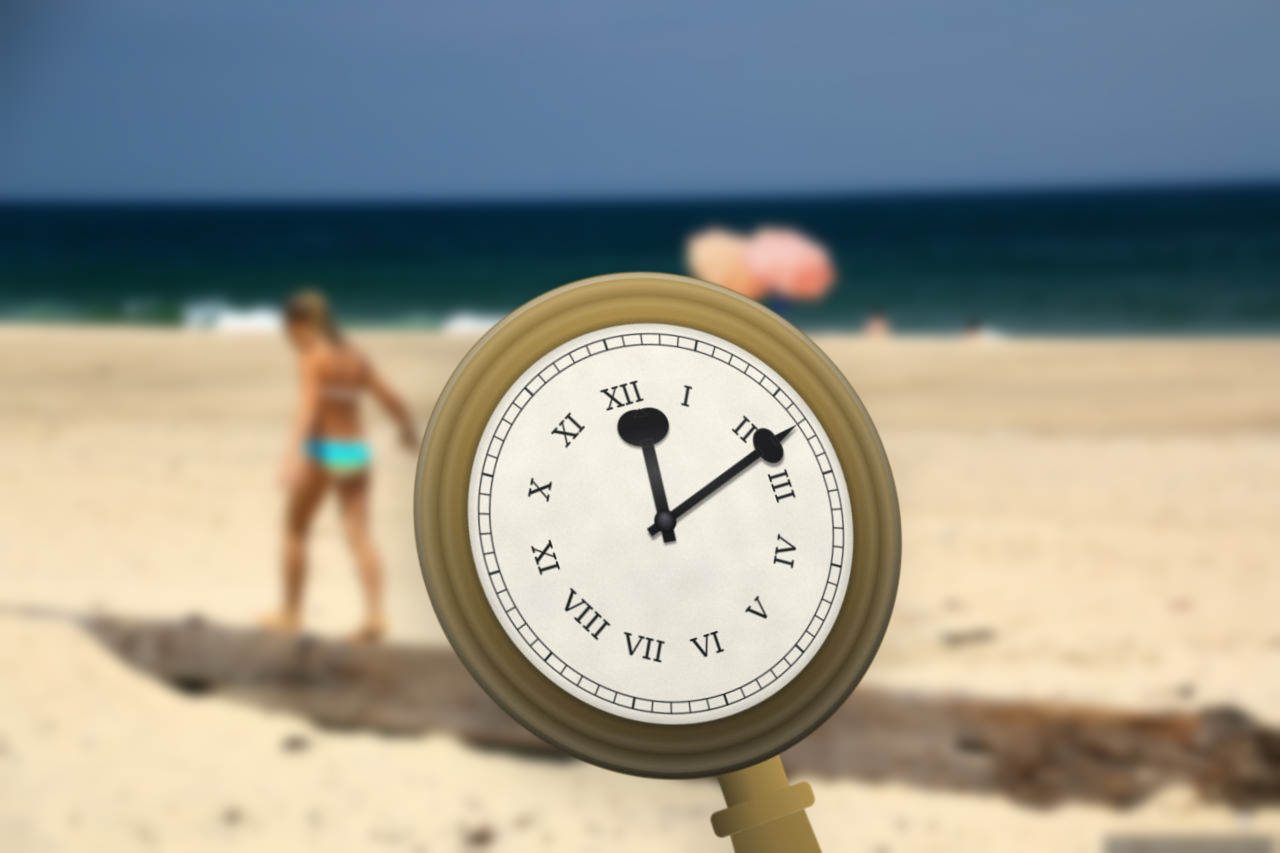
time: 12:12
